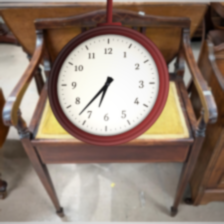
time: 6:37
